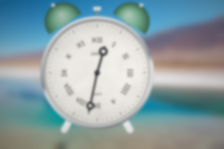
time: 12:32
